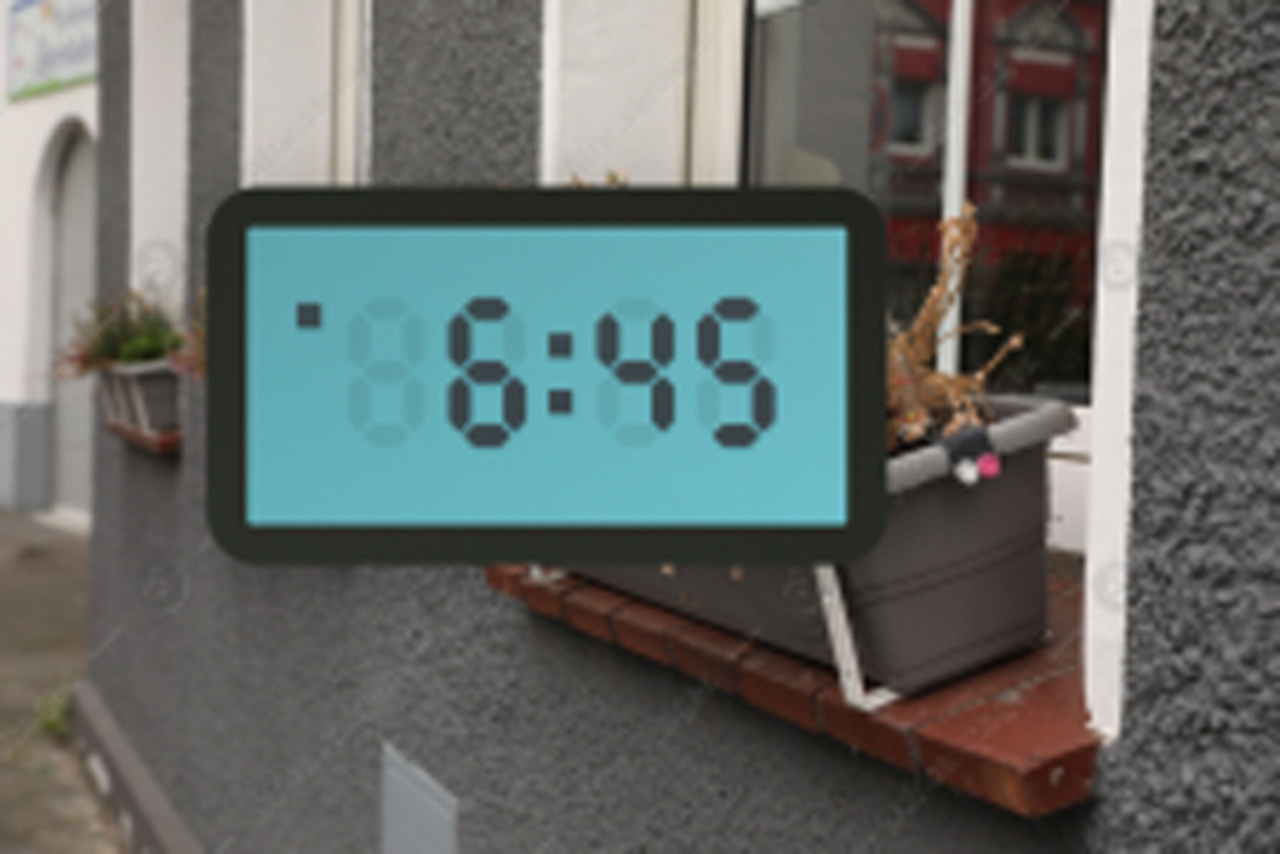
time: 6:45
